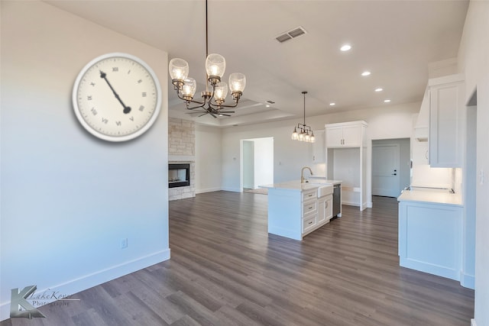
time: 4:55
